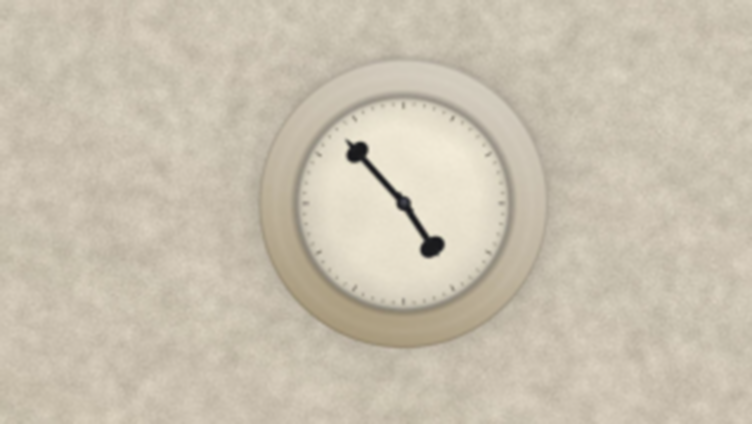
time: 4:53
